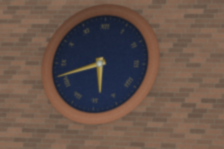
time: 5:42
